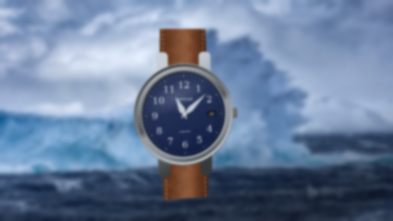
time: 11:08
